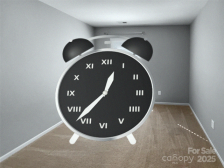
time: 12:37
